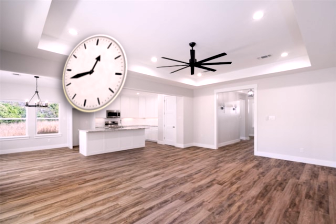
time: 12:42
